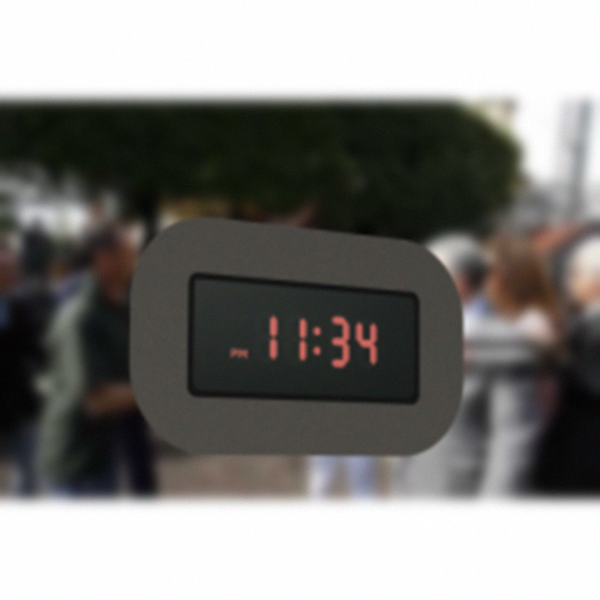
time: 11:34
